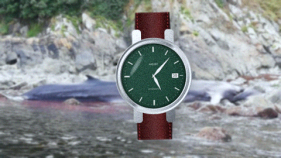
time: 5:07
